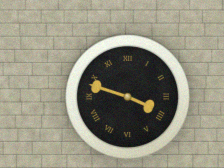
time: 3:48
